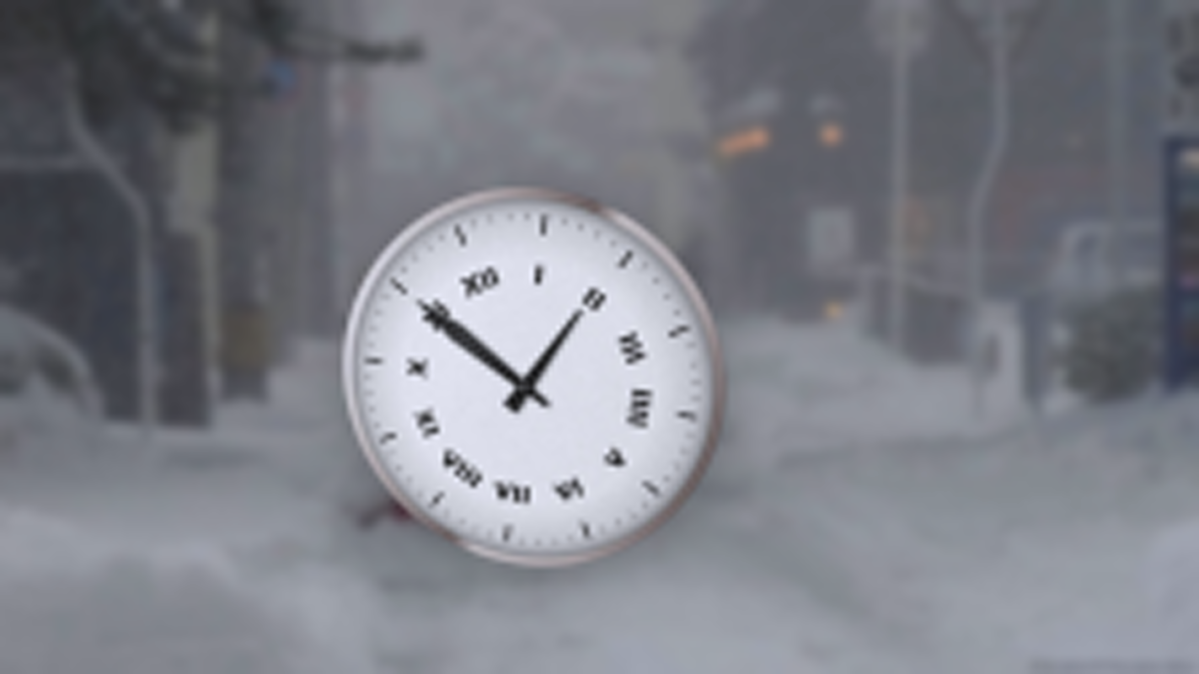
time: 1:55
